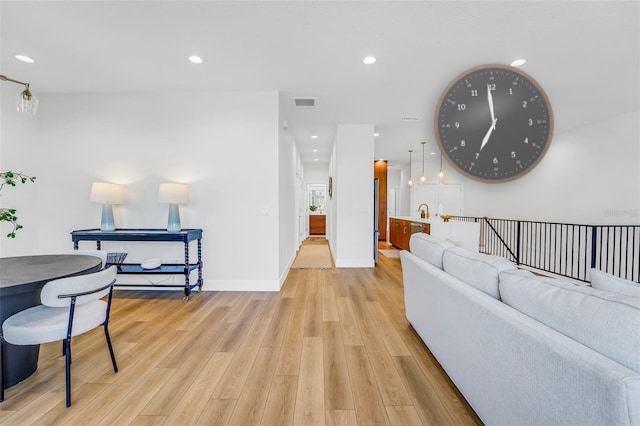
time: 6:59
